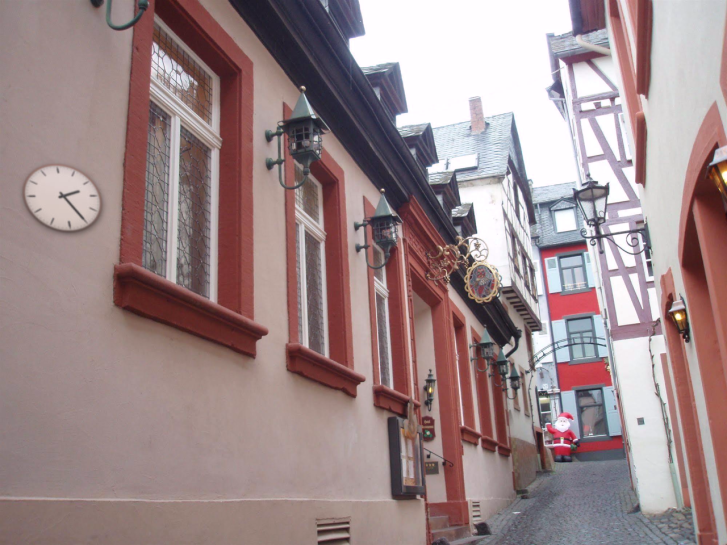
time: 2:25
